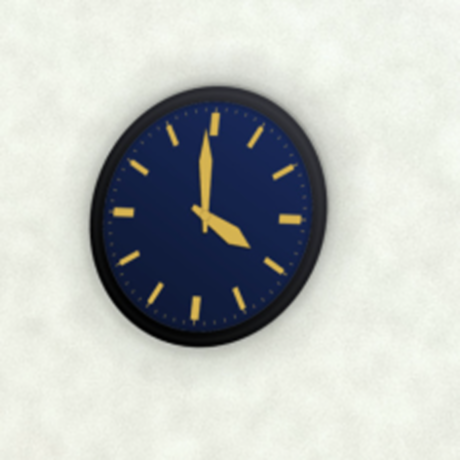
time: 3:59
